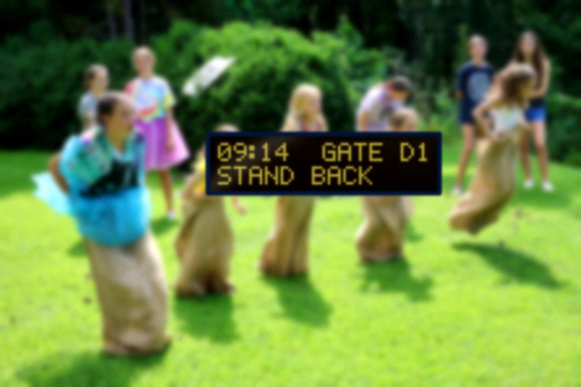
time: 9:14
